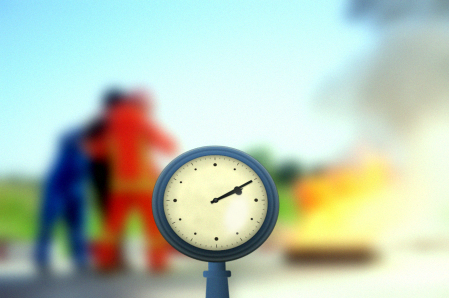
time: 2:10
